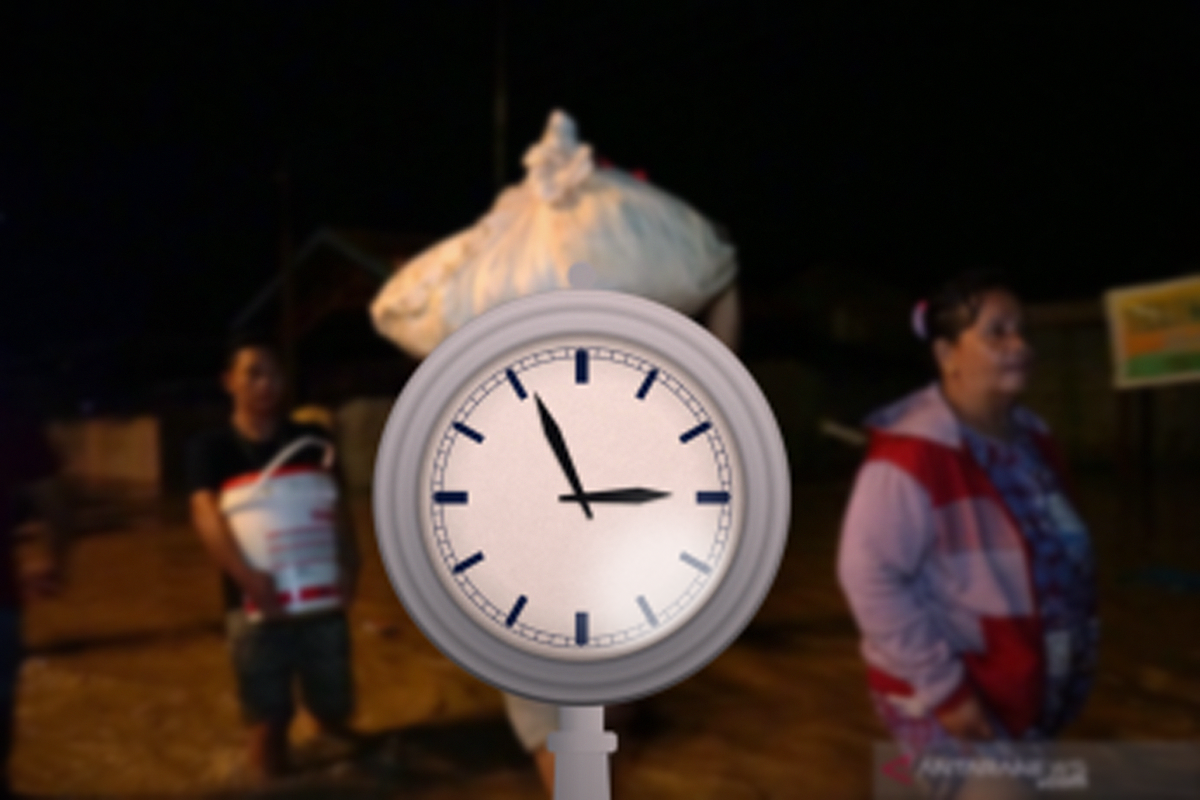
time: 2:56
